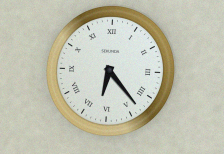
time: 6:23
